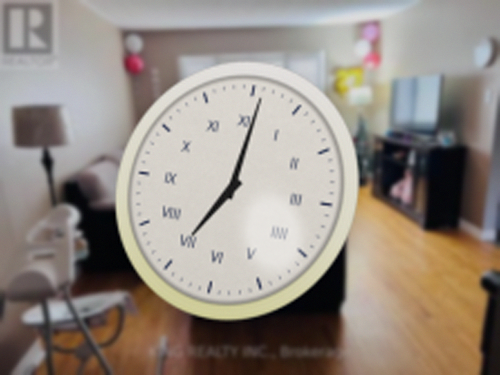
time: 7:01
